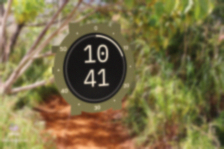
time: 10:41
